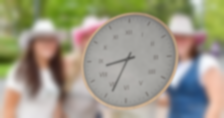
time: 8:34
